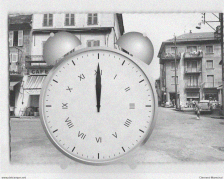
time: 12:00
